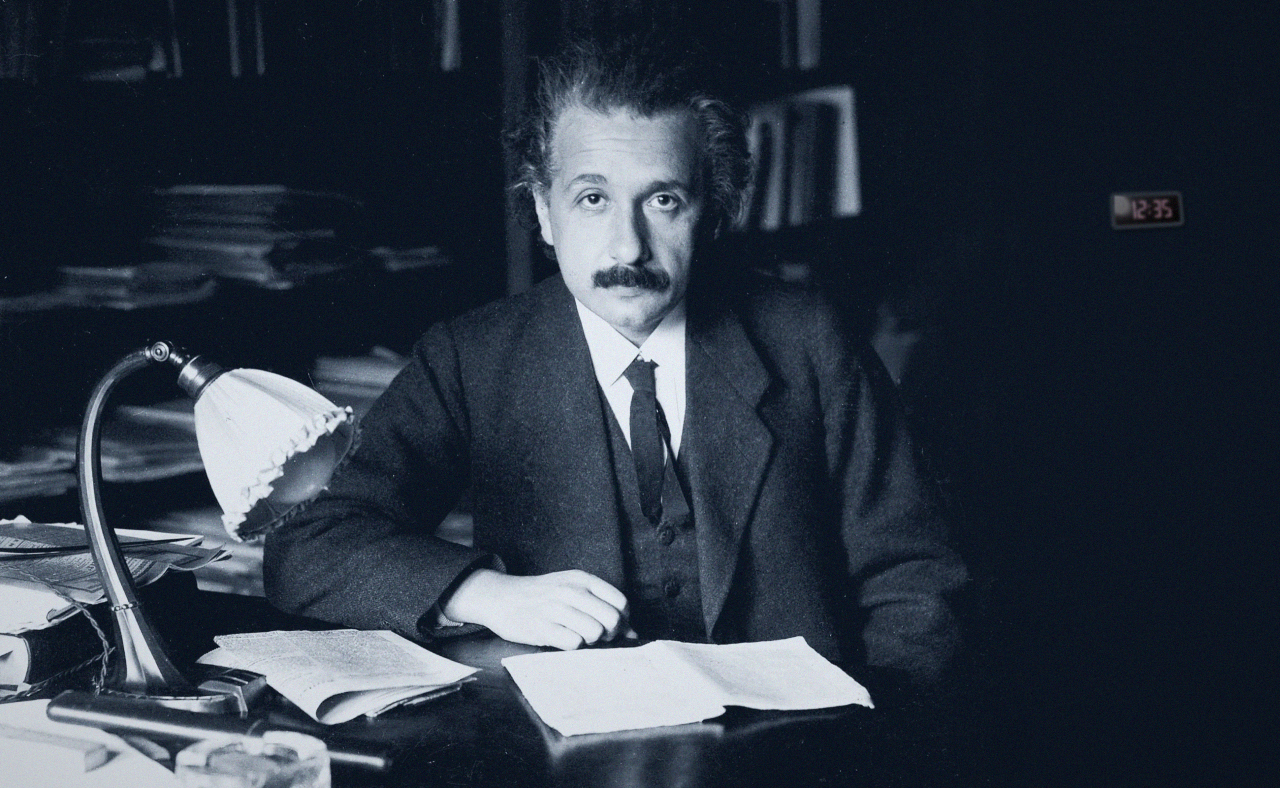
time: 12:35
